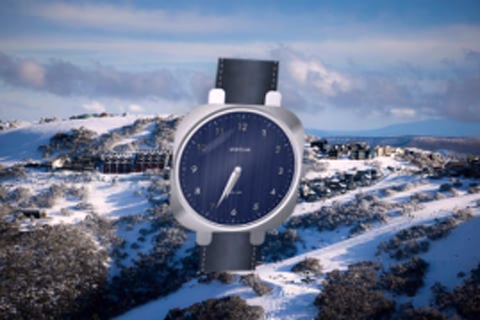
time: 6:34
